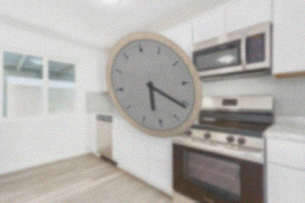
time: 6:21
